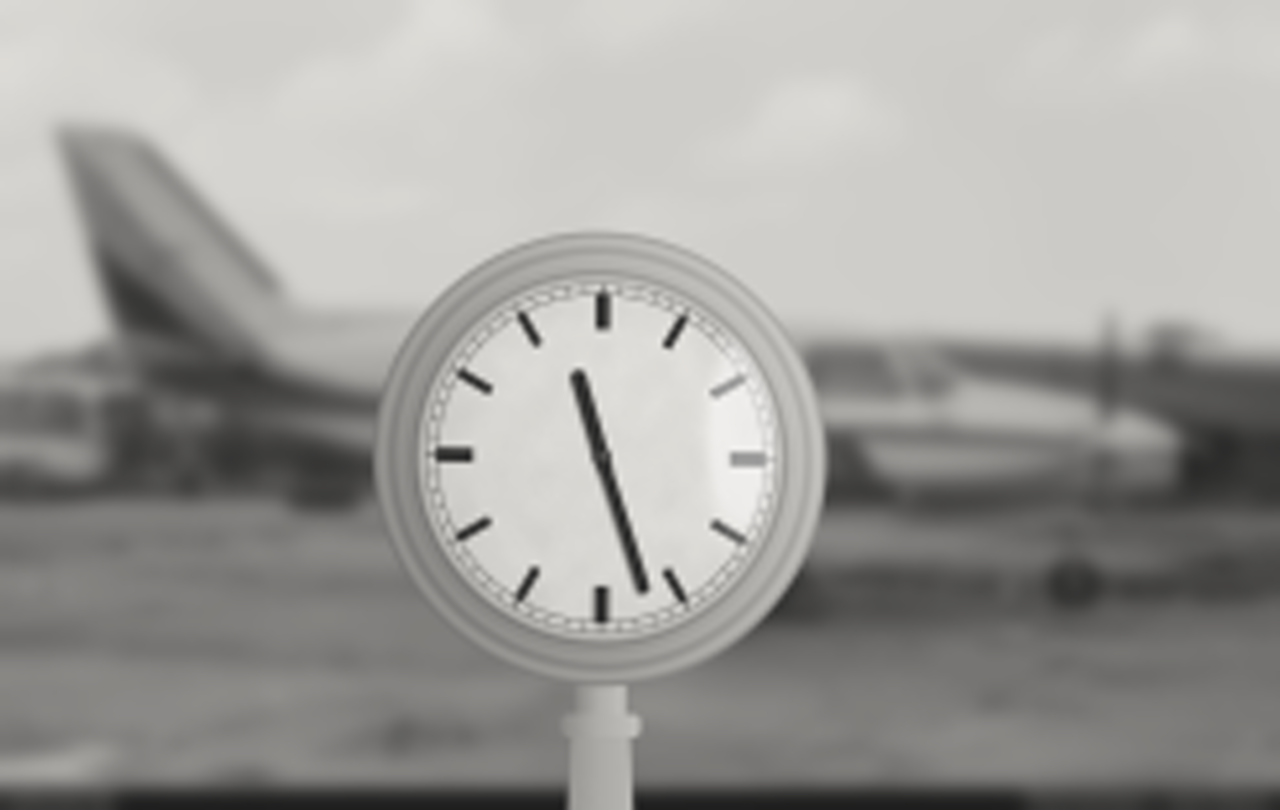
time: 11:27
